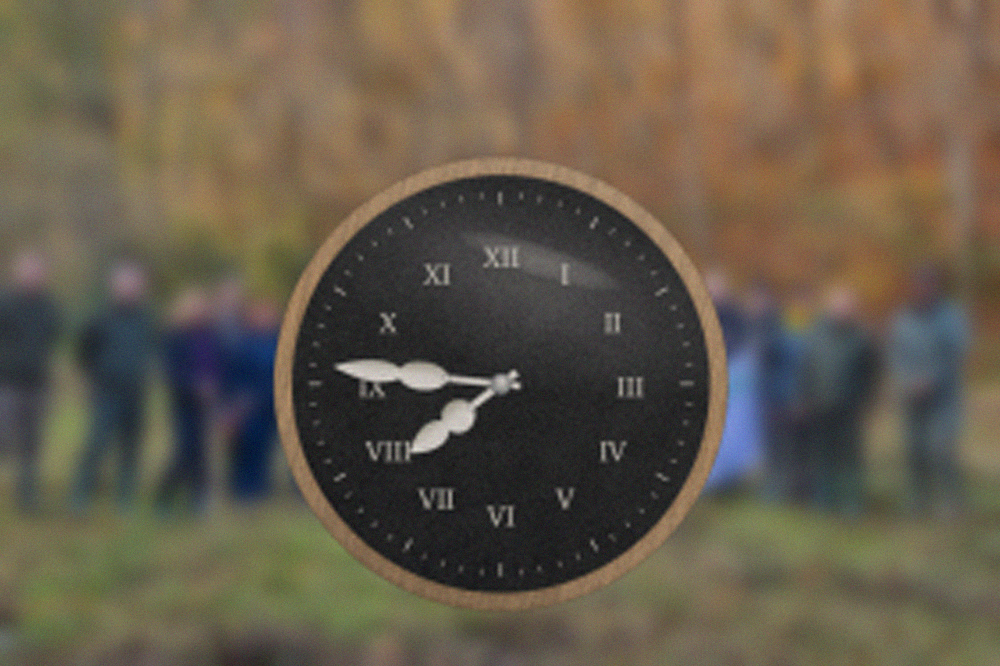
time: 7:46
